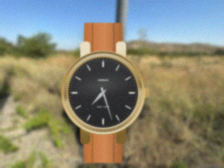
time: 7:27
